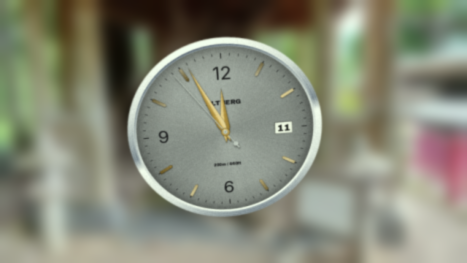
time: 11:55:54
